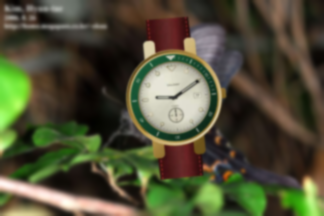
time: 9:10
